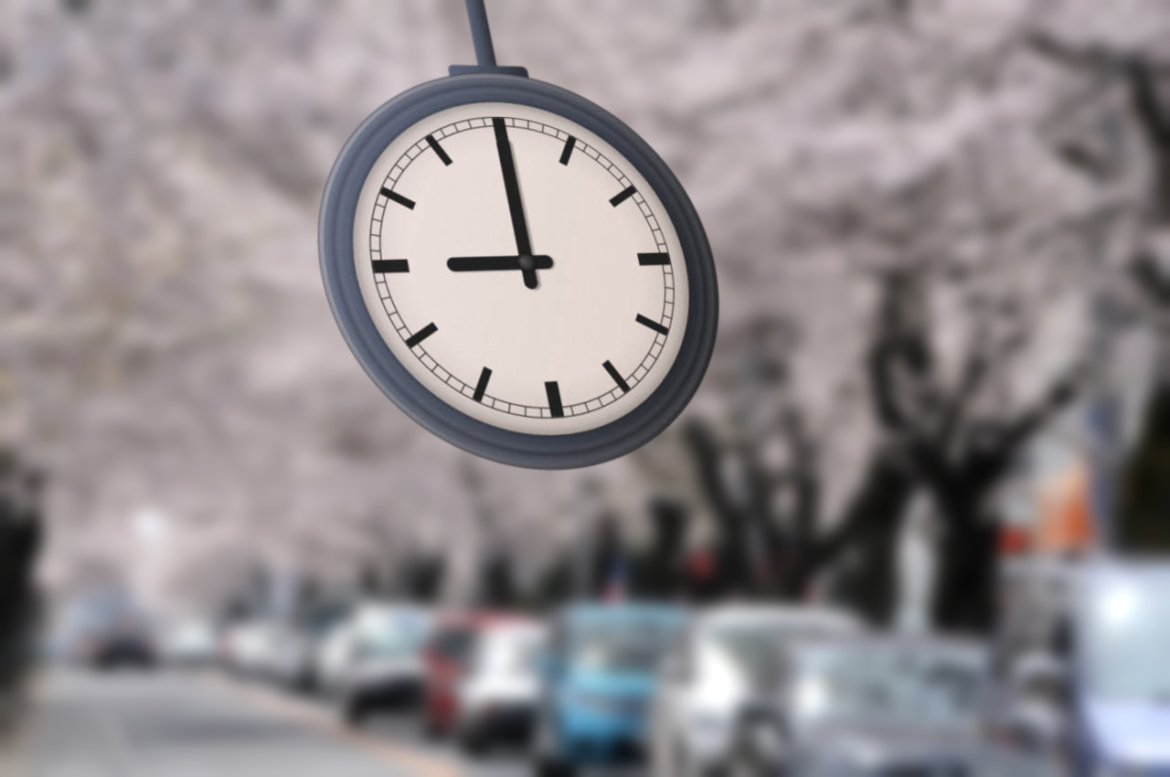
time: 9:00
